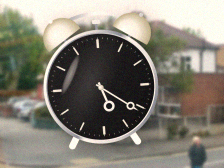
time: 5:21
